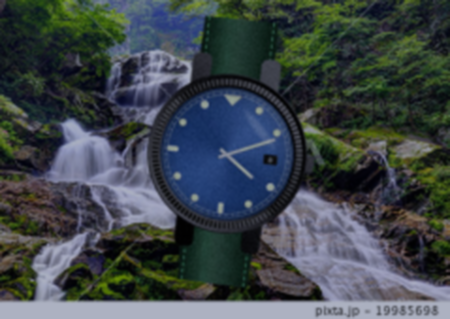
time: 4:11
